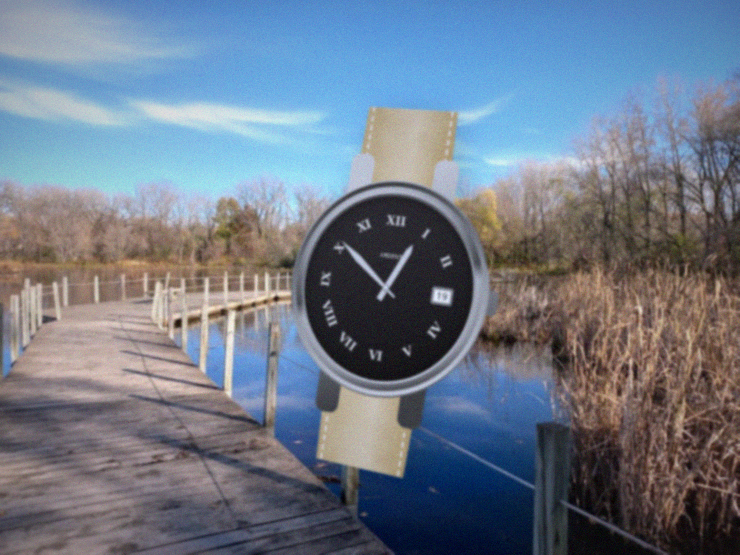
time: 12:51
